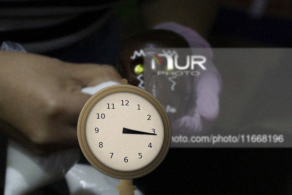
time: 3:16
